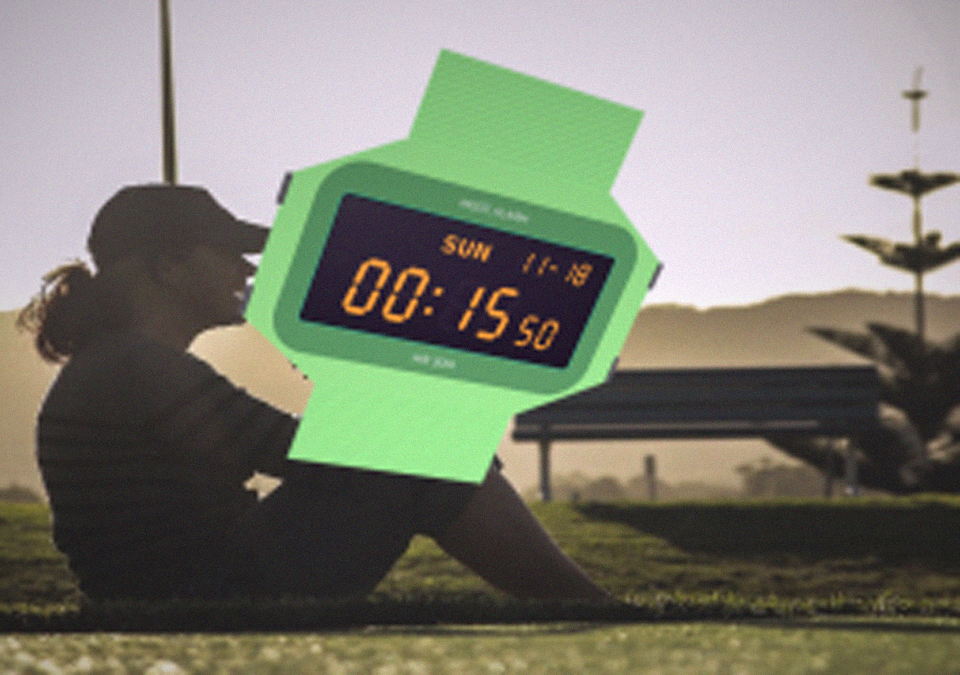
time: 0:15:50
